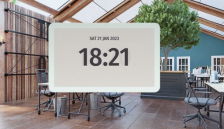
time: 18:21
